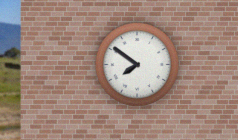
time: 7:51
